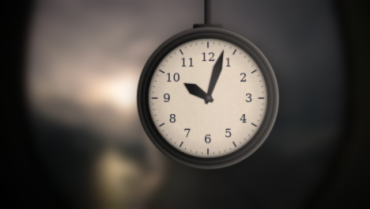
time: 10:03
